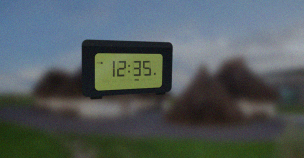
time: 12:35
